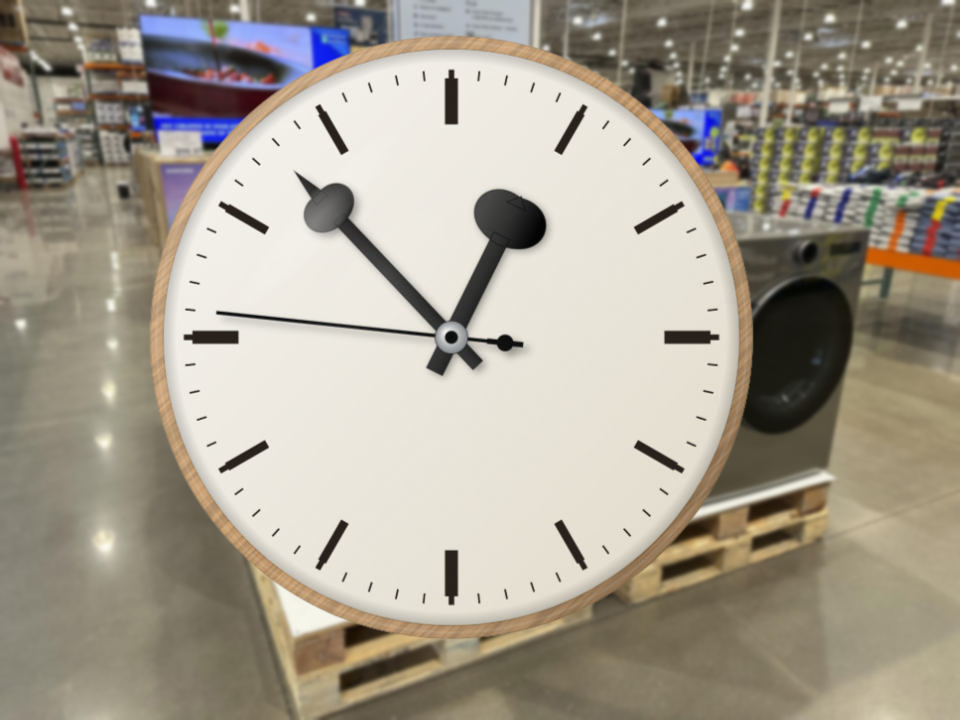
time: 12:52:46
